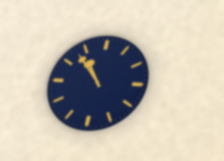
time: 10:53
